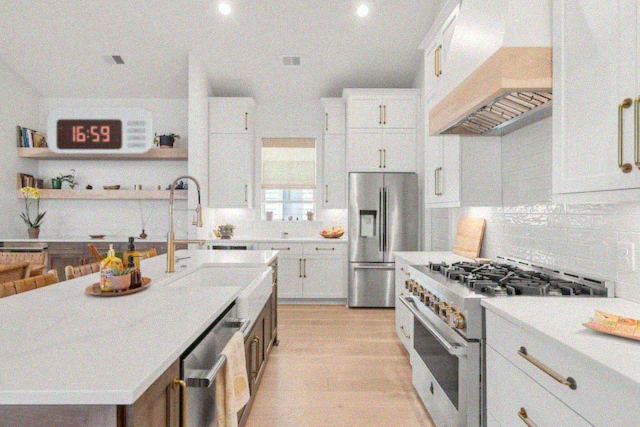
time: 16:59
